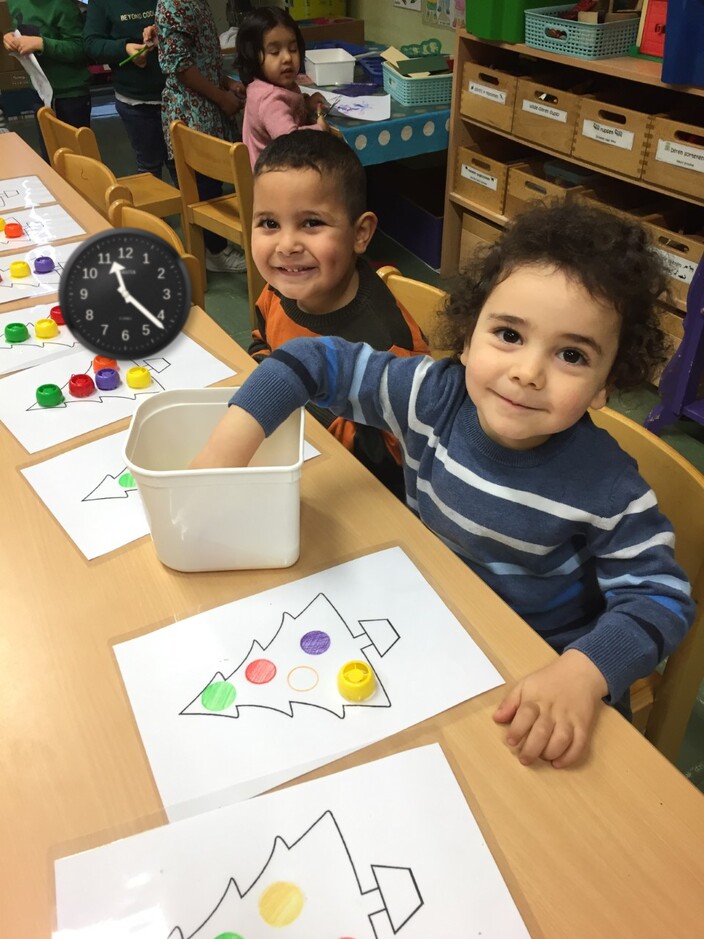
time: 11:22
